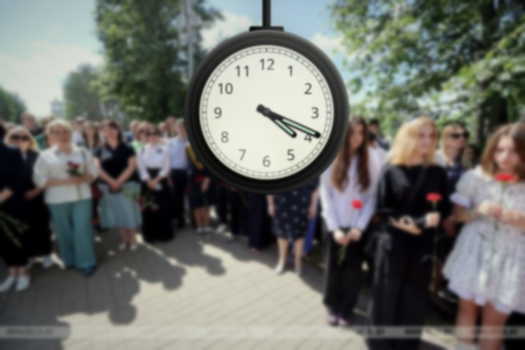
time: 4:19
